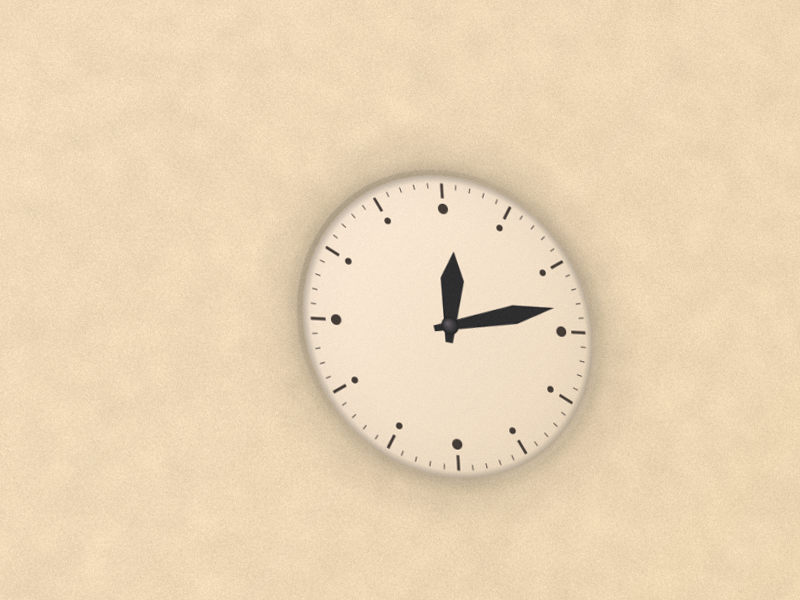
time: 12:13
